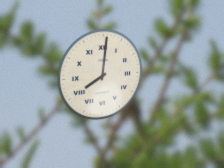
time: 8:01
